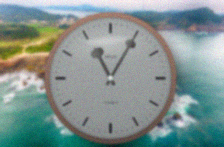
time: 11:05
